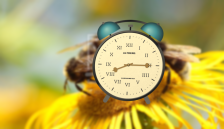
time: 8:15
